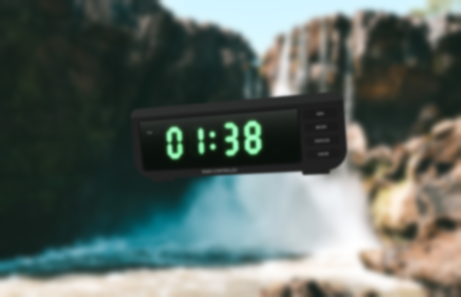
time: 1:38
